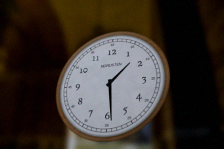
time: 1:29
